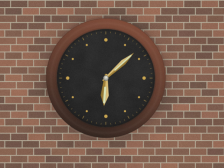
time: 6:08
